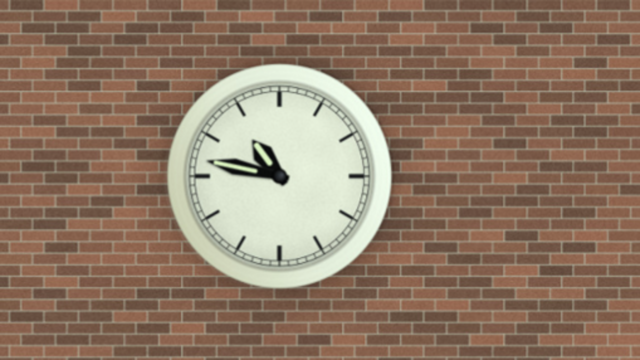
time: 10:47
